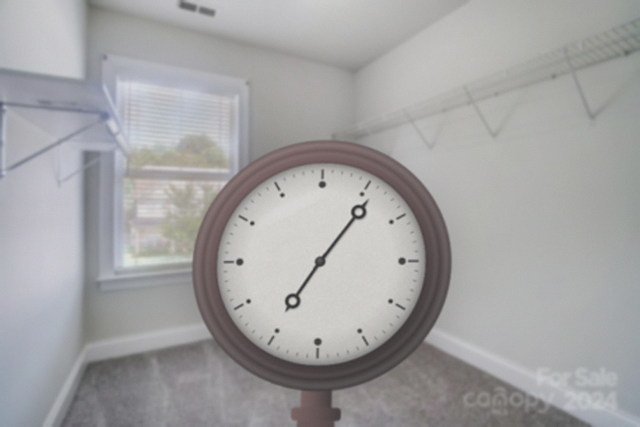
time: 7:06
